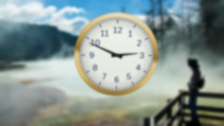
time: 2:49
